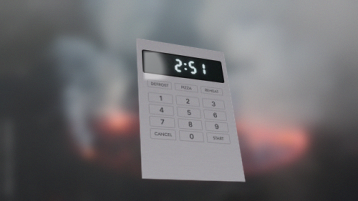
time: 2:51
